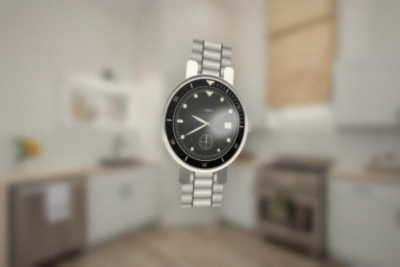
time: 9:40
